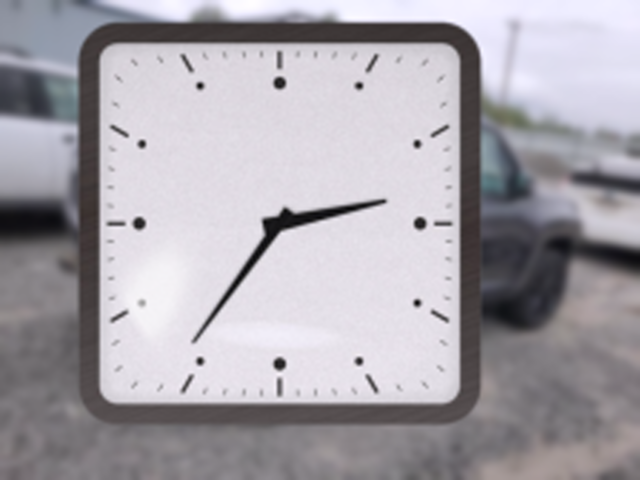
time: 2:36
